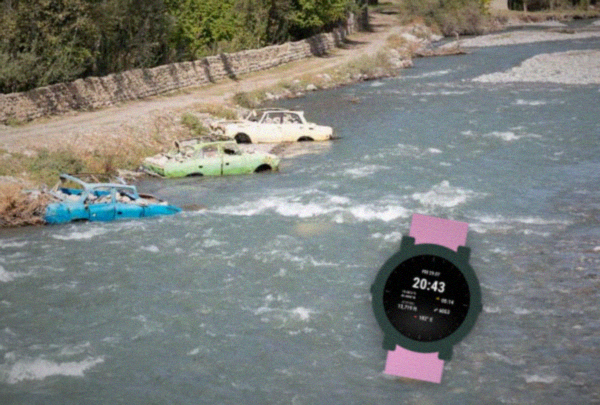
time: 20:43
